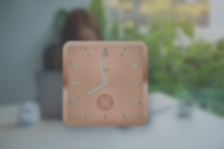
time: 7:58
